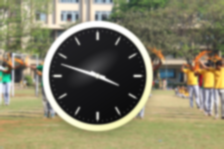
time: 3:48
